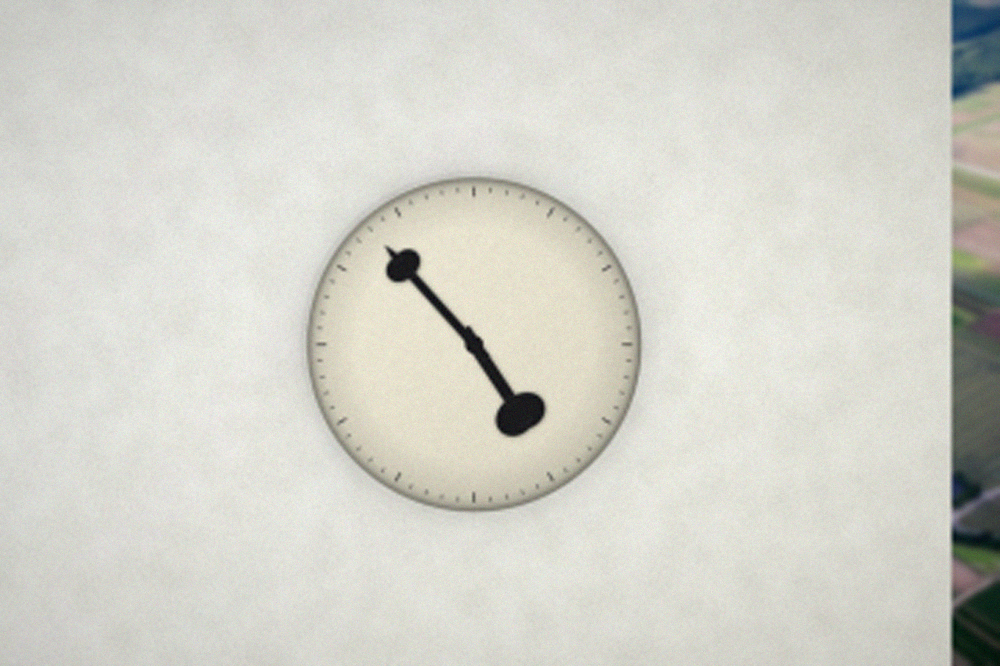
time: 4:53
